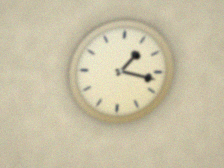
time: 1:17
